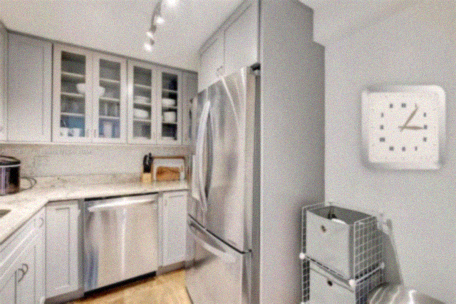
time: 3:06
